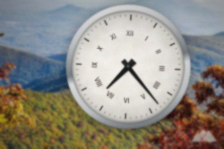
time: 7:23
